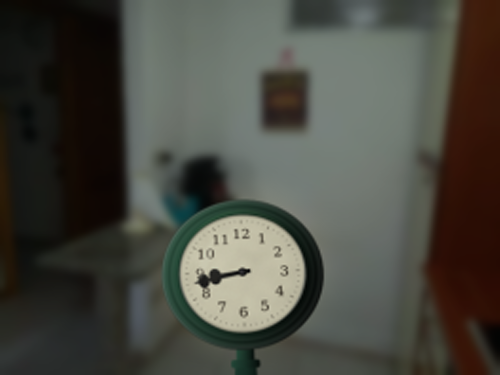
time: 8:43
